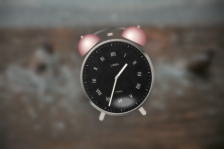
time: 1:34
